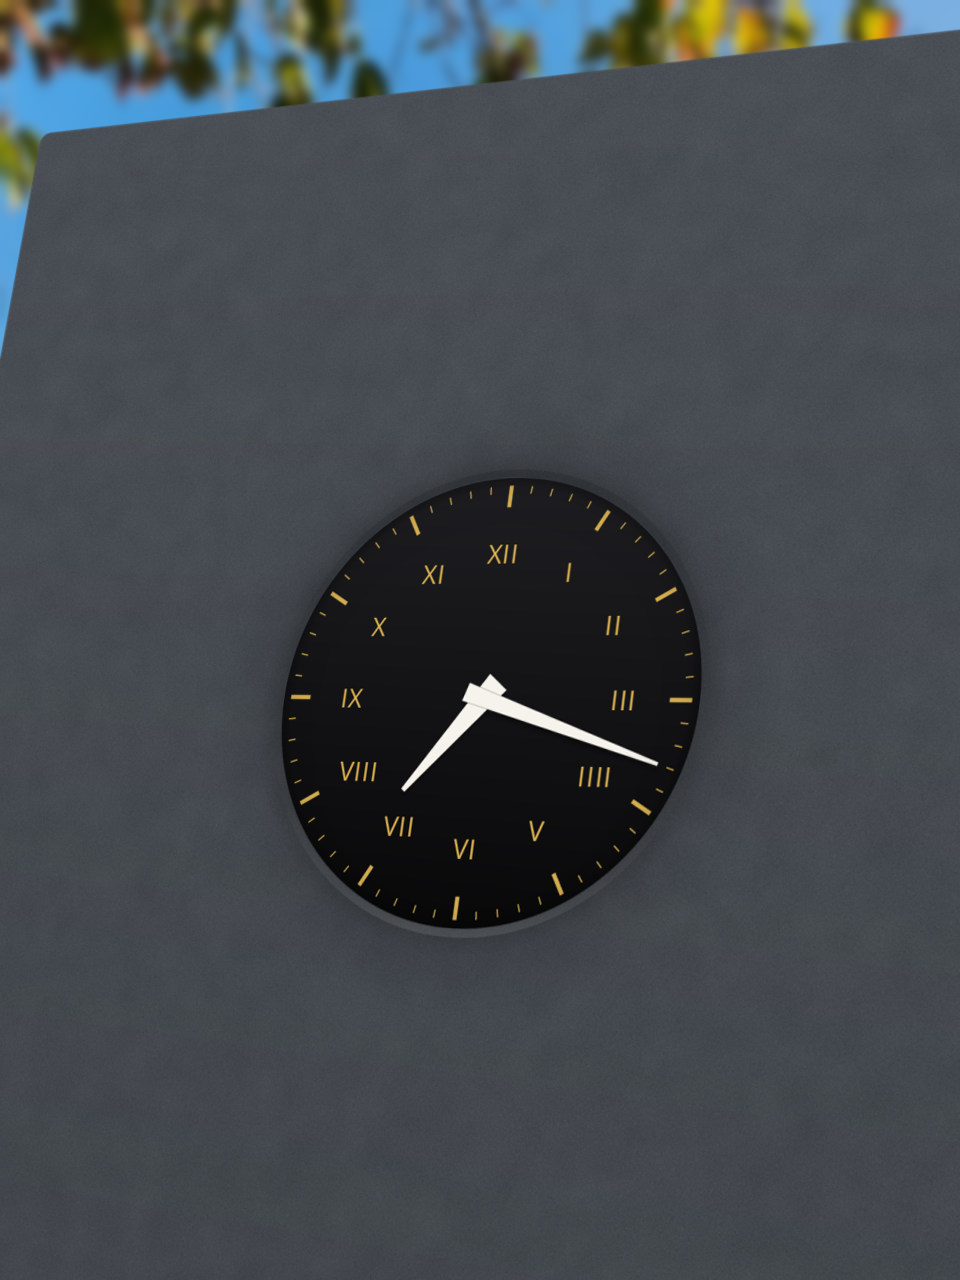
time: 7:18
